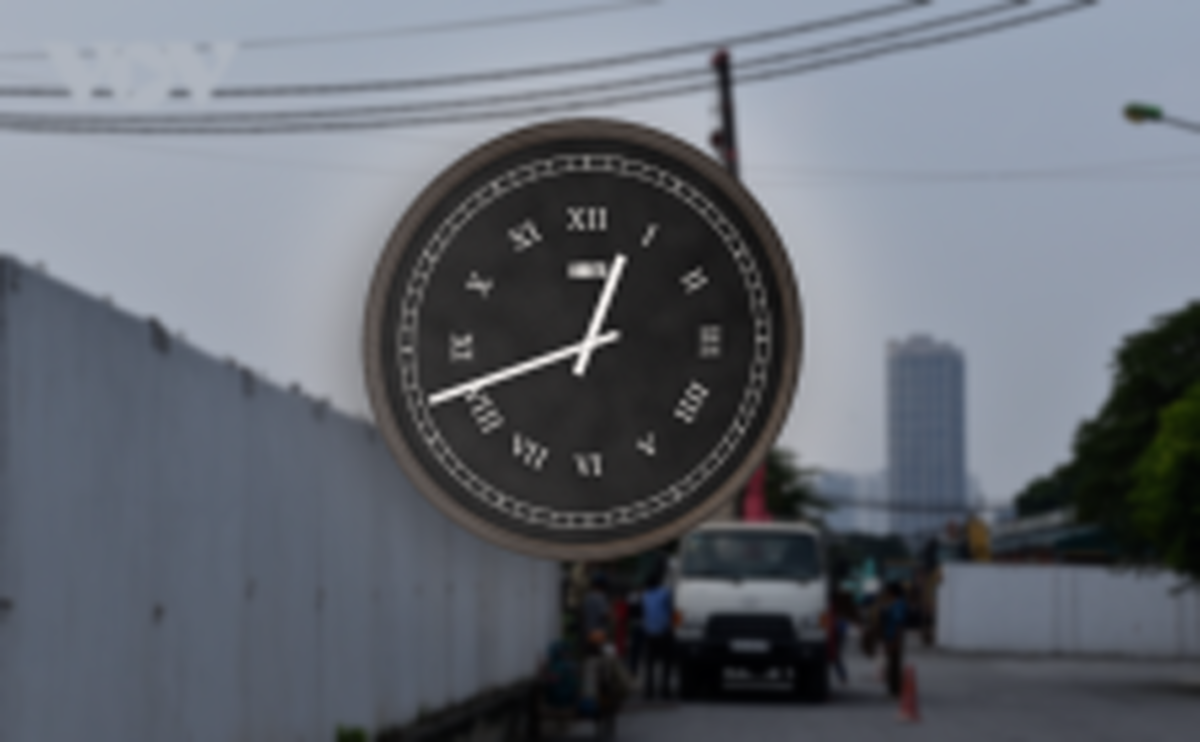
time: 12:42
